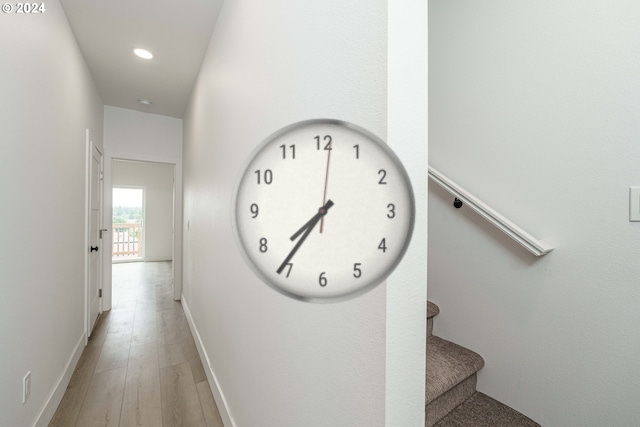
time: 7:36:01
